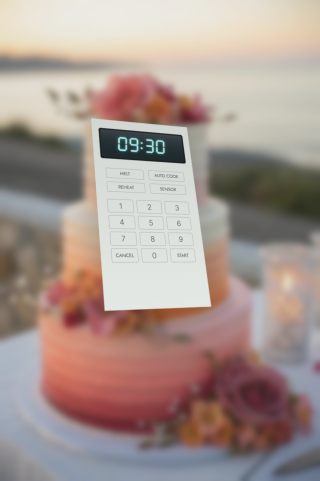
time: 9:30
